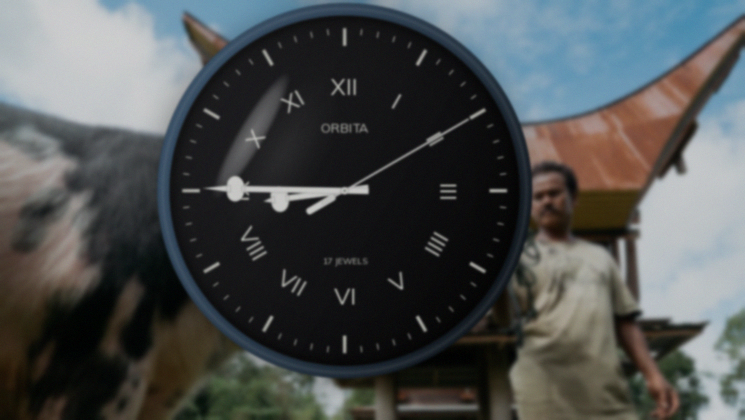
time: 8:45:10
